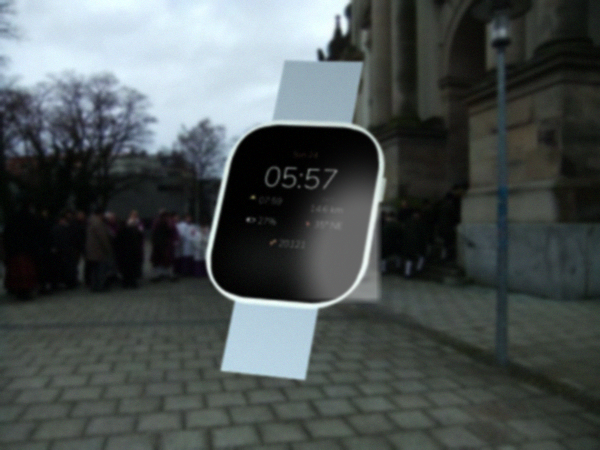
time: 5:57
